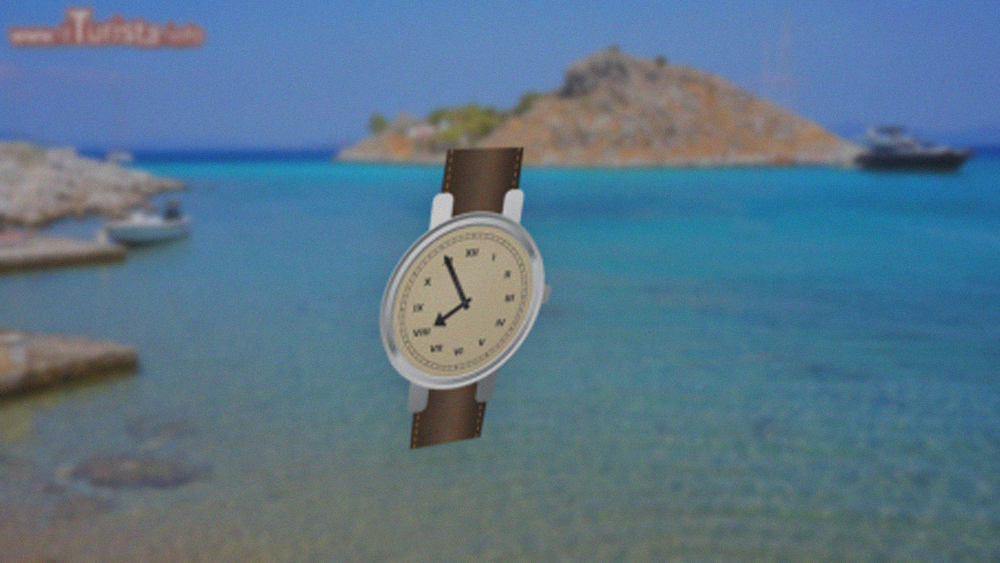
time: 7:55
